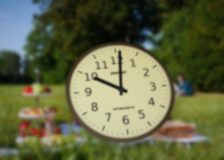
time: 10:01
